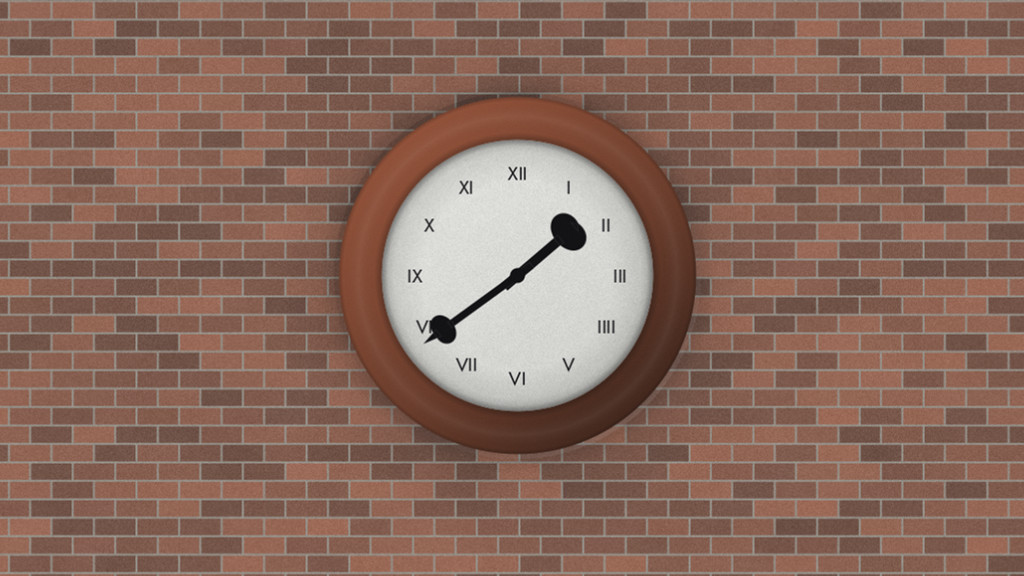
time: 1:39
